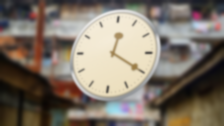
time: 12:20
